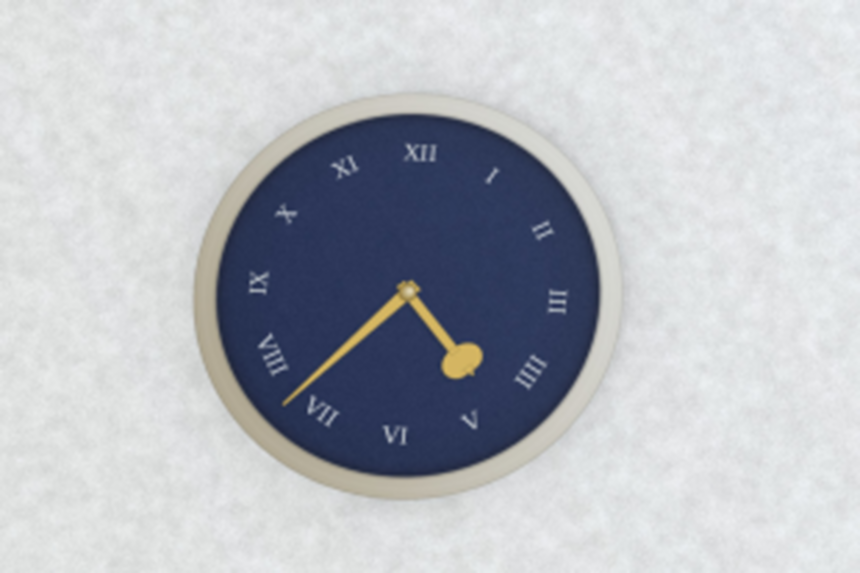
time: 4:37
